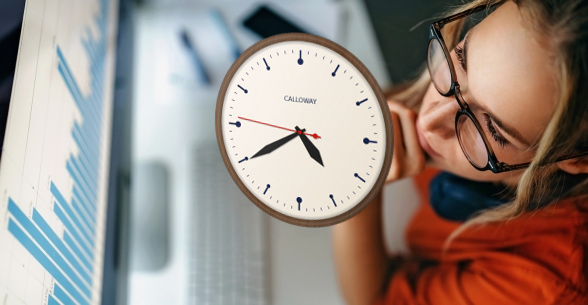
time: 4:39:46
